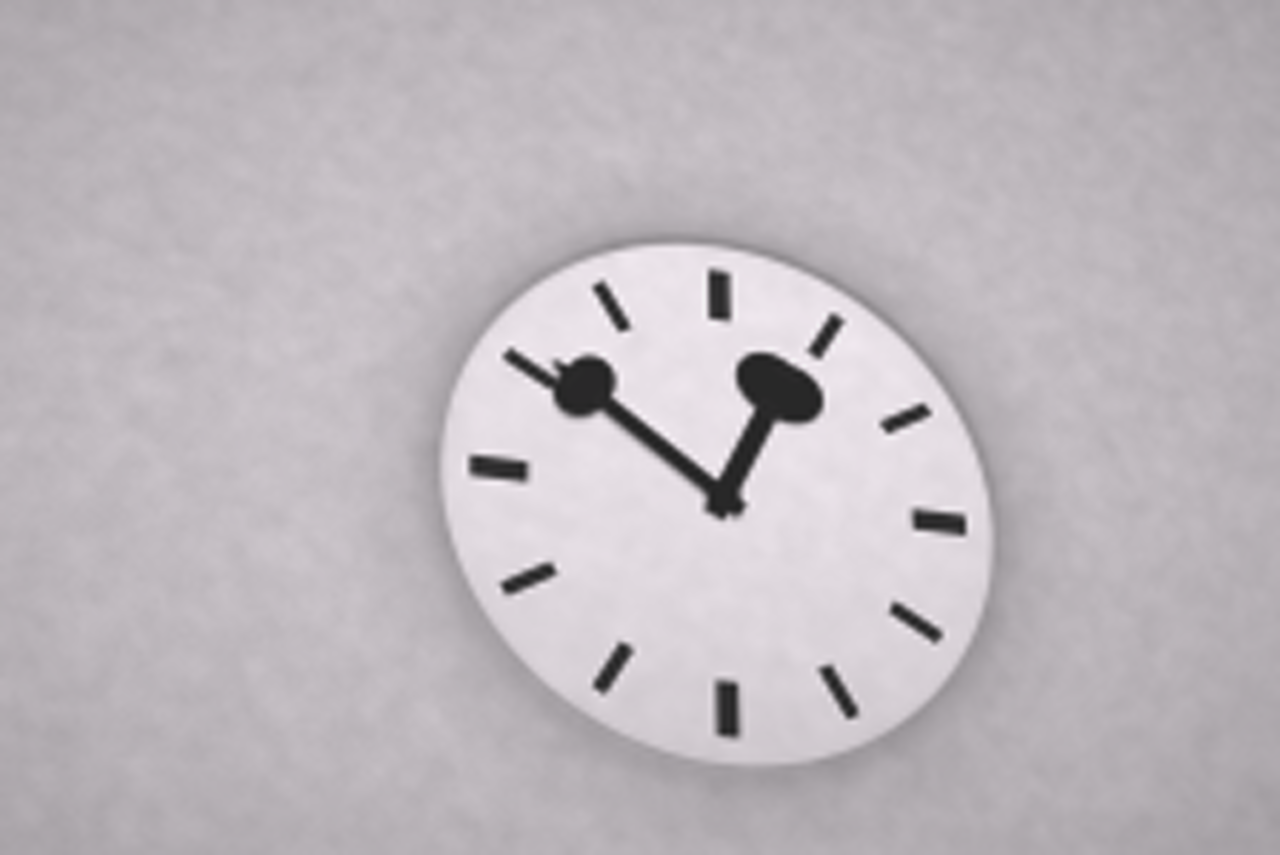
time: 12:51
